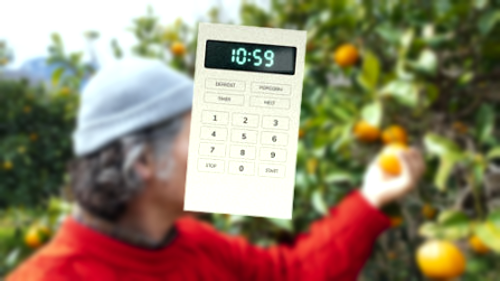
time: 10:59
